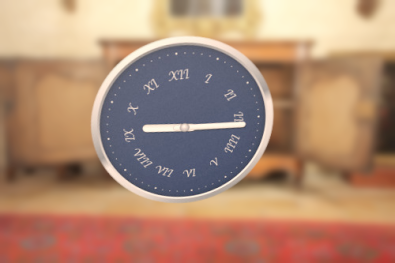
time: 9:16
